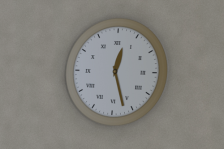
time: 12:27
